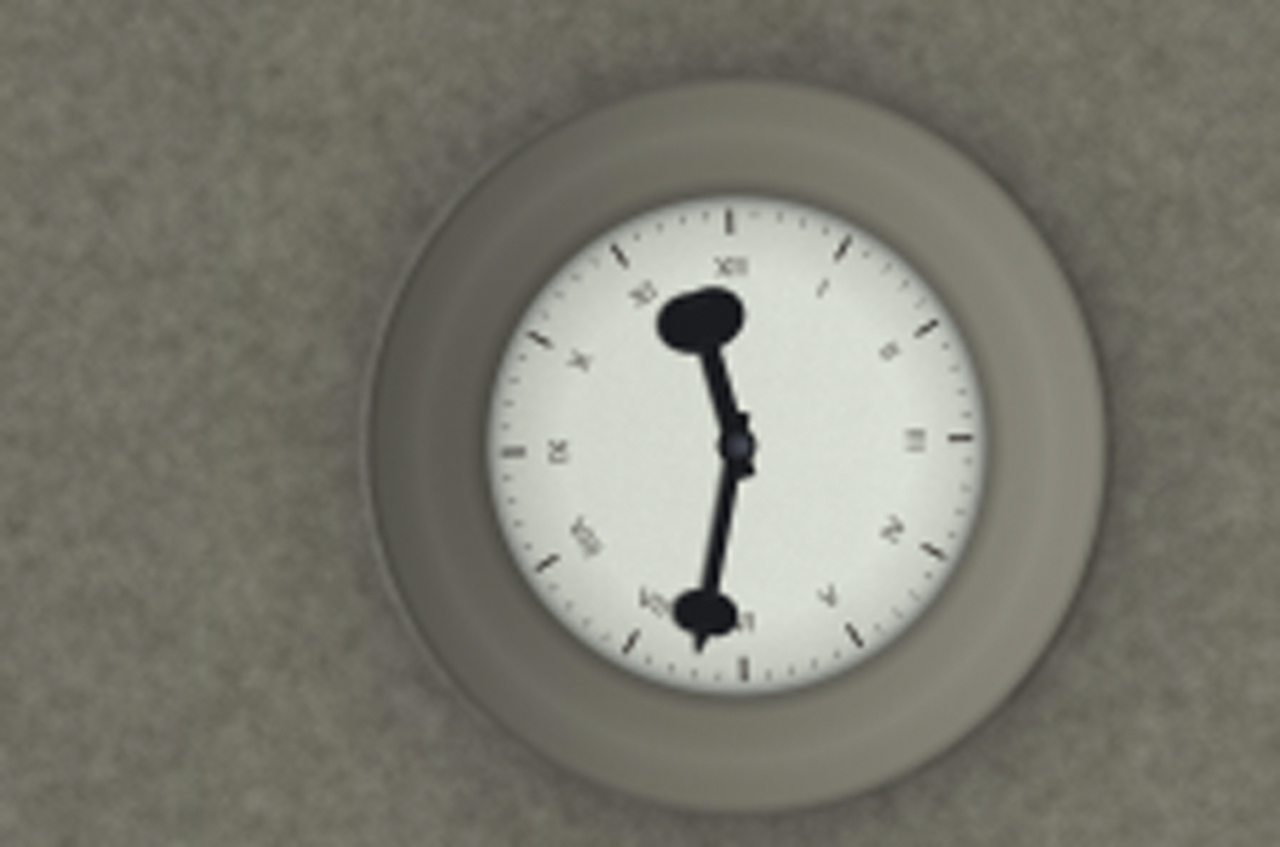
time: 11:32
